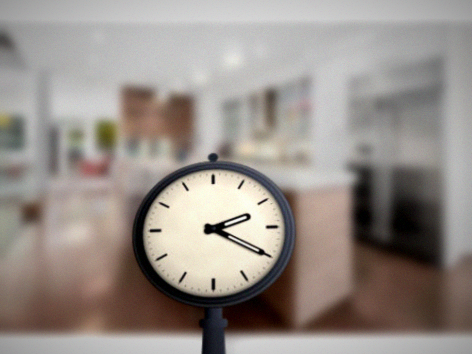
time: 2:20
